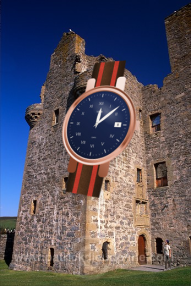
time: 12:08
